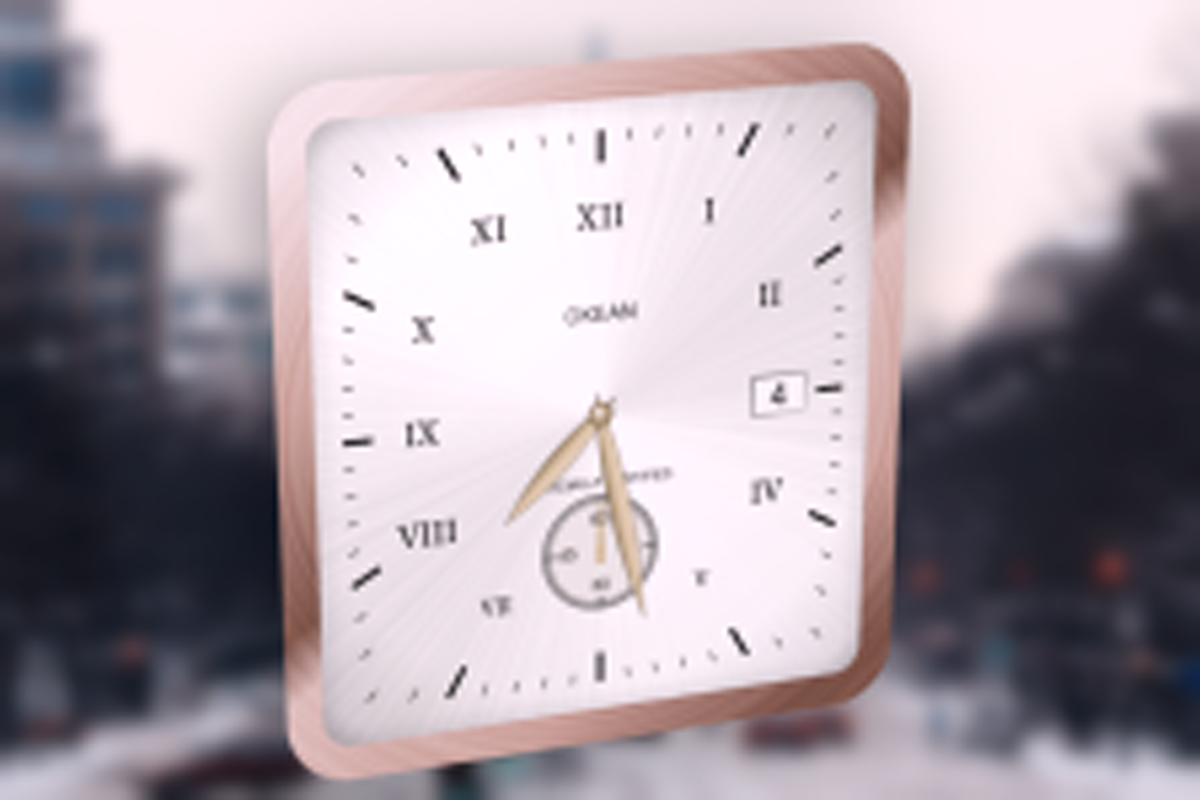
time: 7:28
